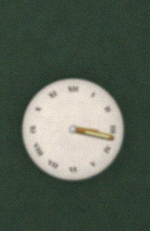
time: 3:17
